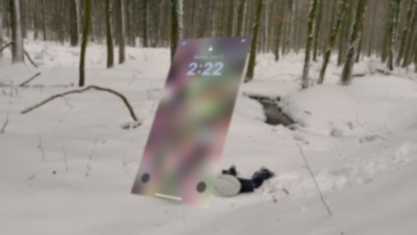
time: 2:22
